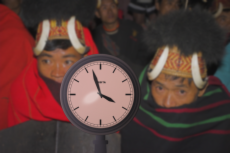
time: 3:57
